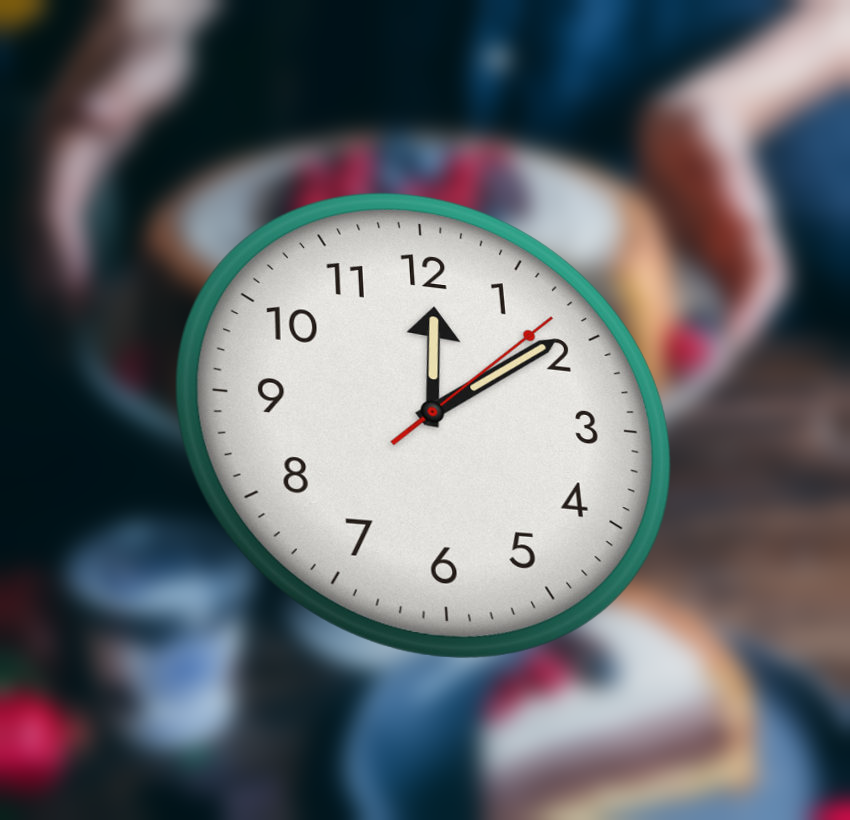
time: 12:09:08
